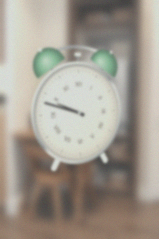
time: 9:48
